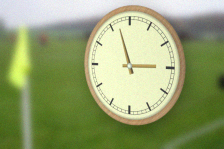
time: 2:57
